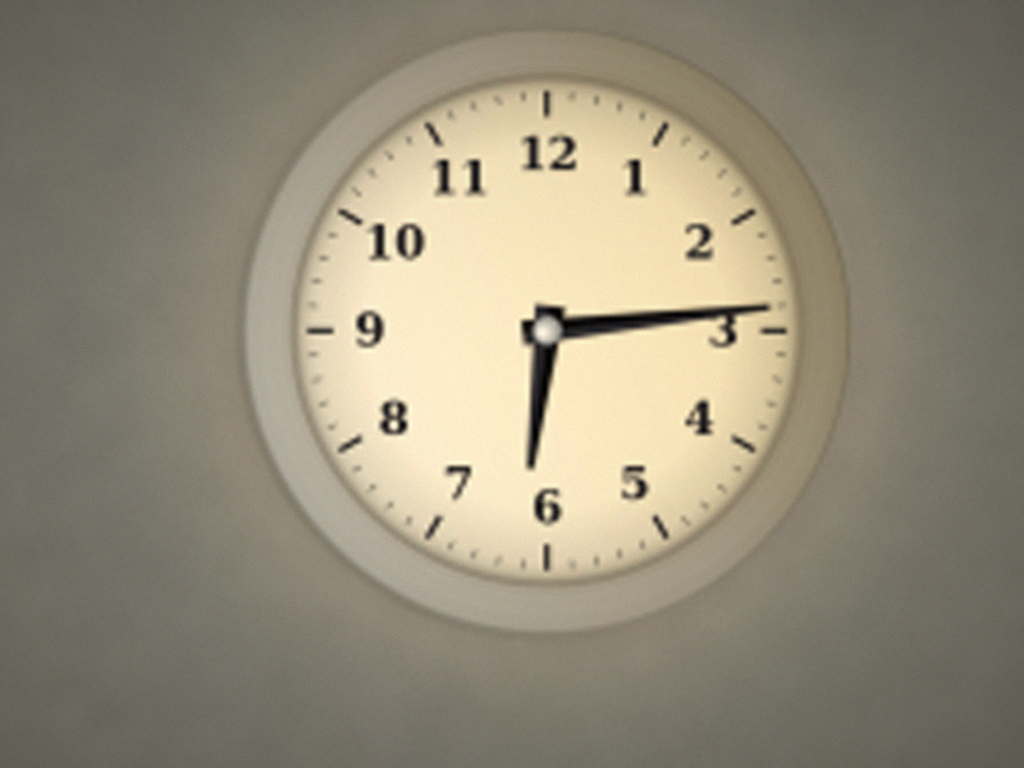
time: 6:14
